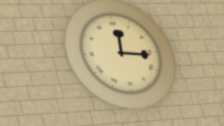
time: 12:16
